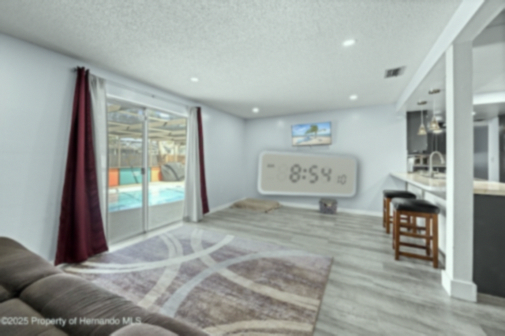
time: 8:54
